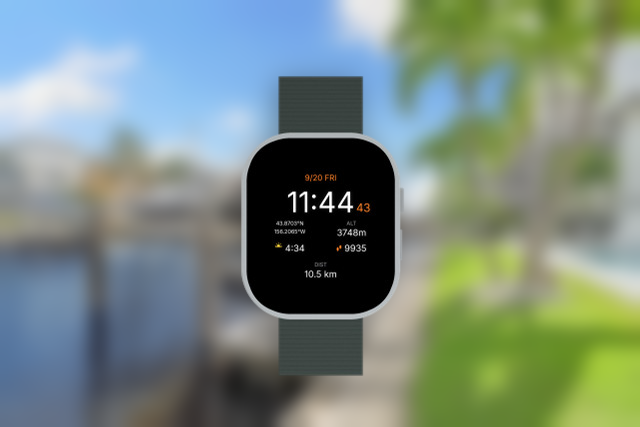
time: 11:44:43
